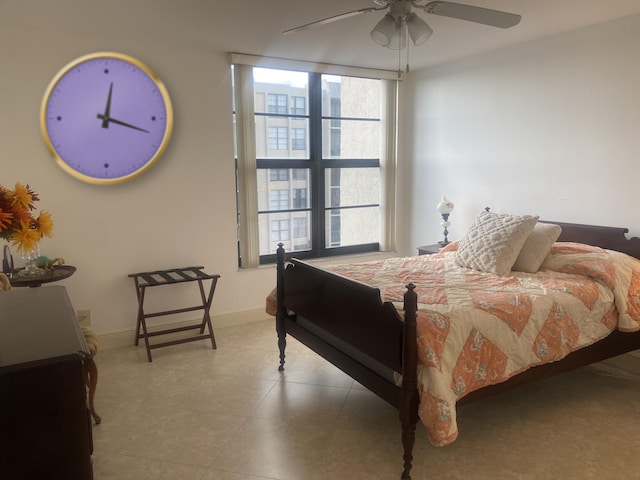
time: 12:18
